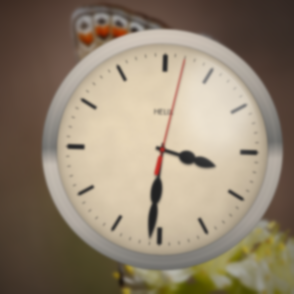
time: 3:31:02
